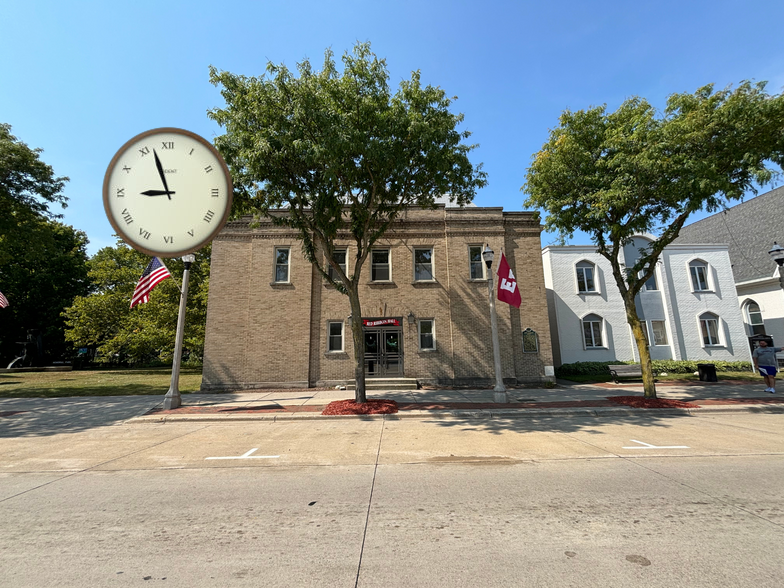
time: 8:57
